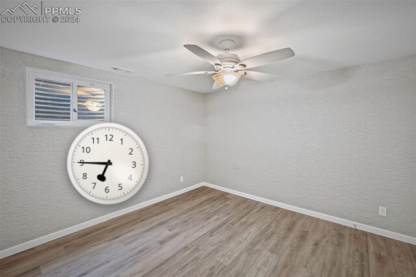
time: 6:45
